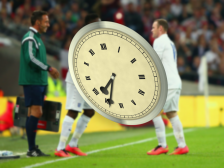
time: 7:34
